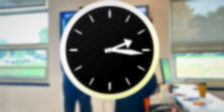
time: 2:16
